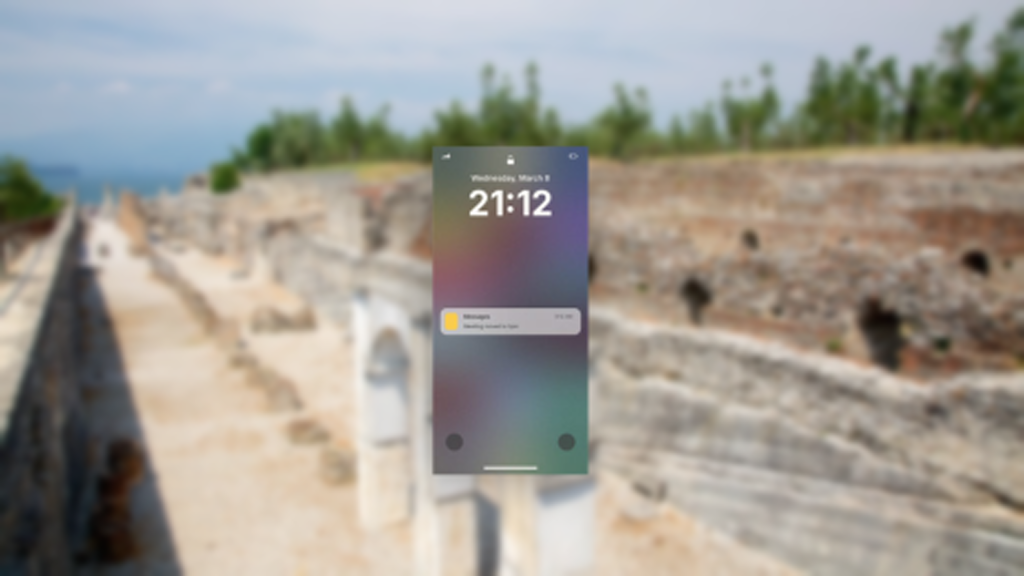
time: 21:12
